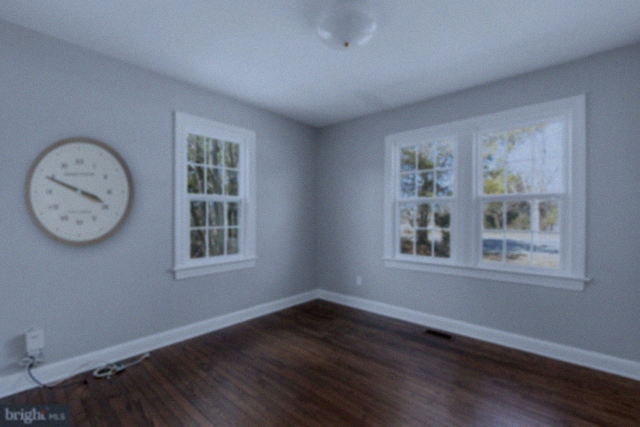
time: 3:49
